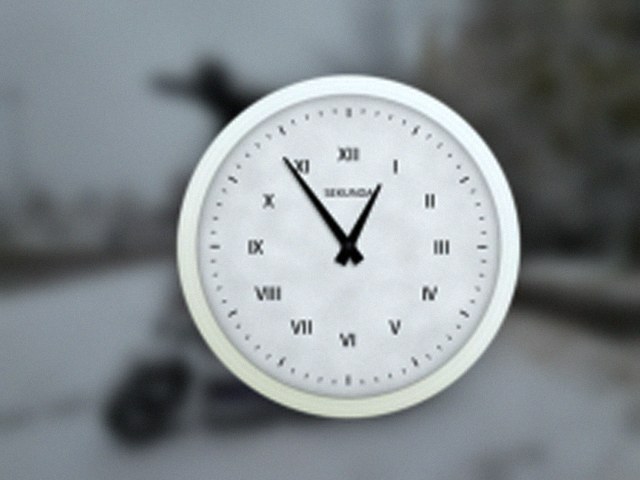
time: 12:54
